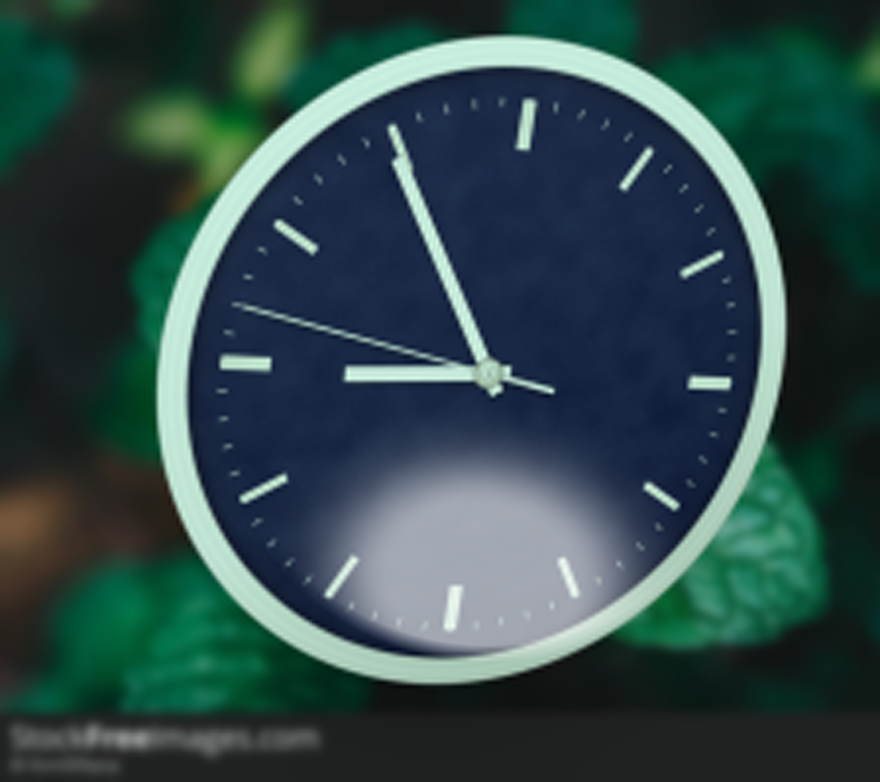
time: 8:54:47
